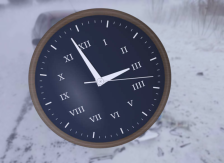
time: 2:58:18
